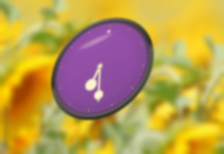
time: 6:28
